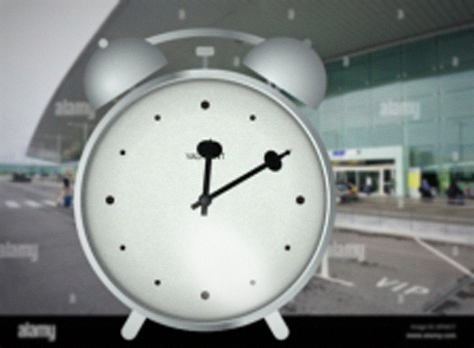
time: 12:10
